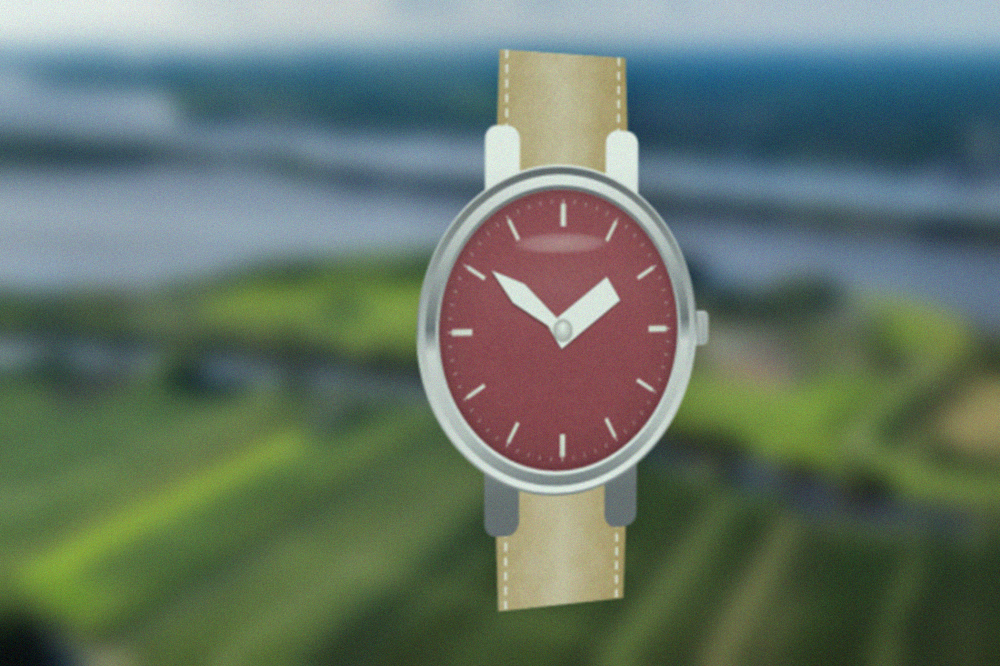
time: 1:51
